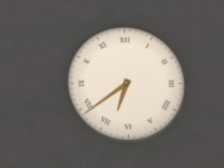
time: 6:39
